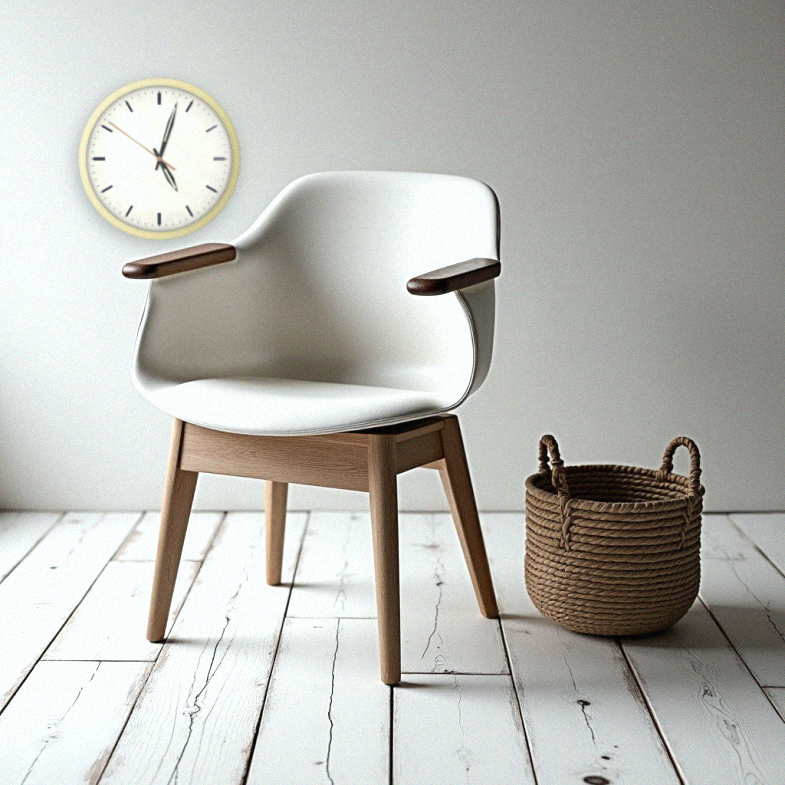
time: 5:02:51
